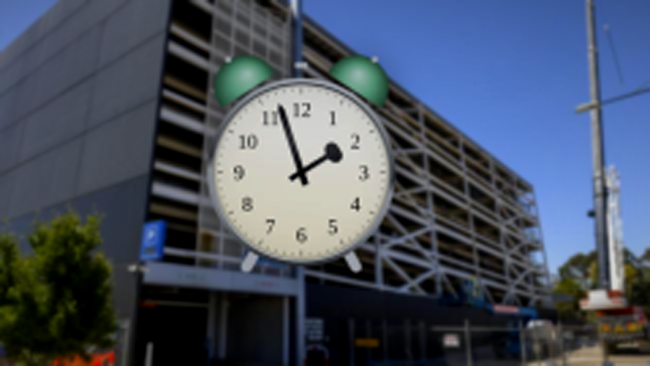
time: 1:57
